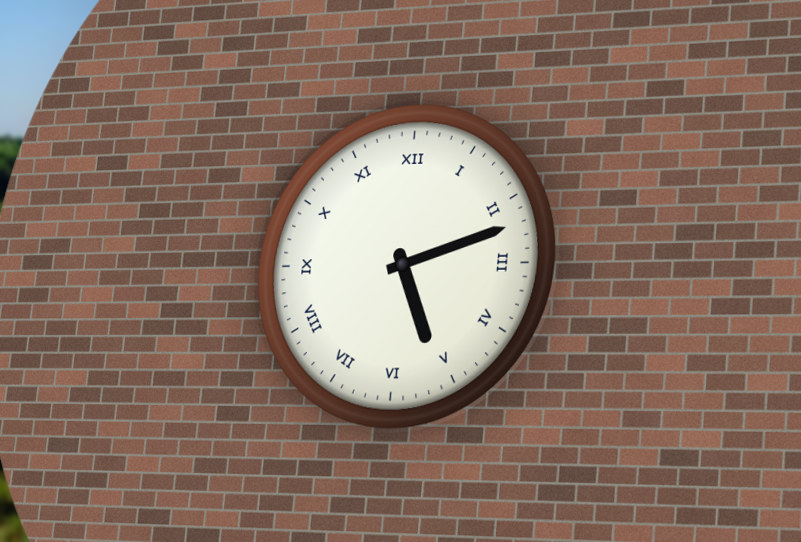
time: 5:12
